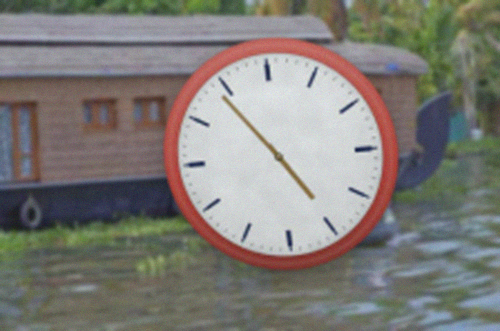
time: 4:54
